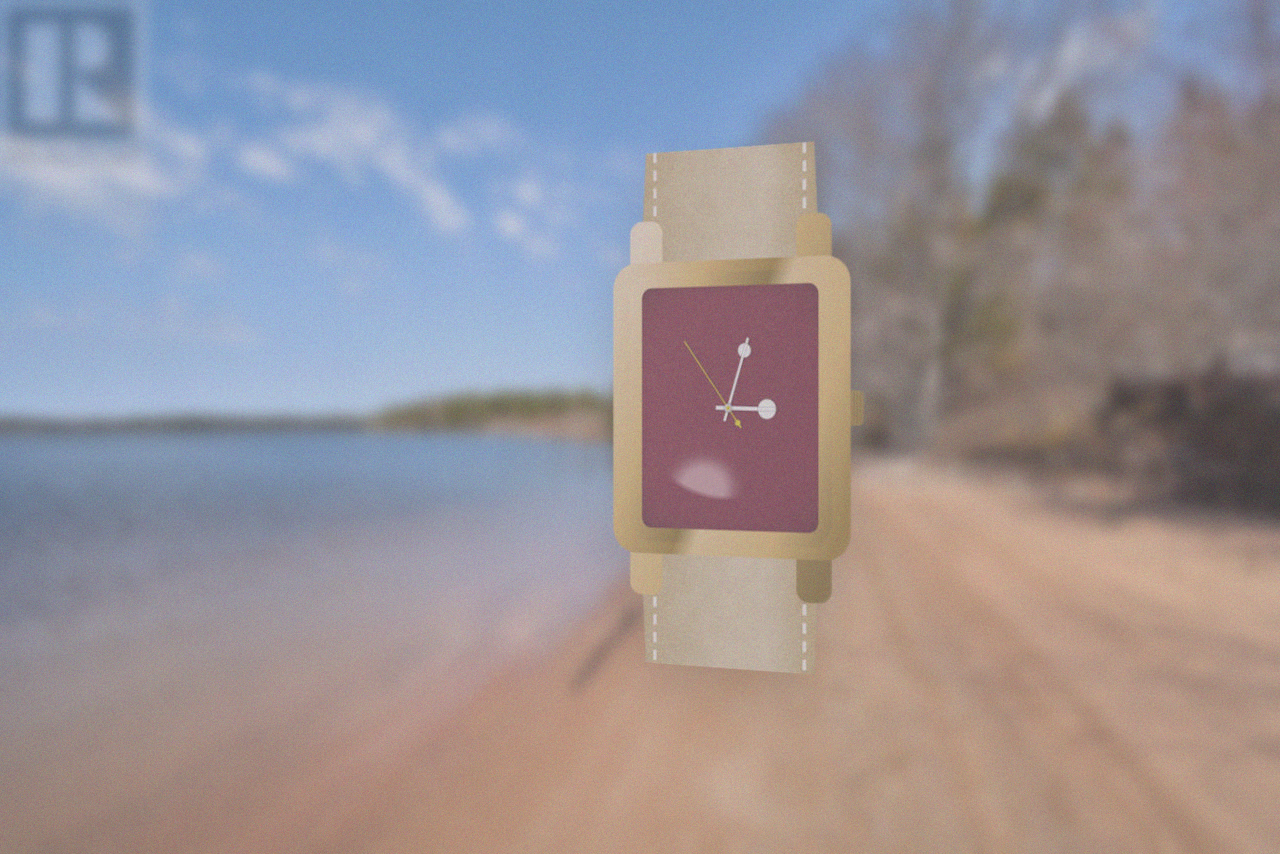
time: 3:02:54
